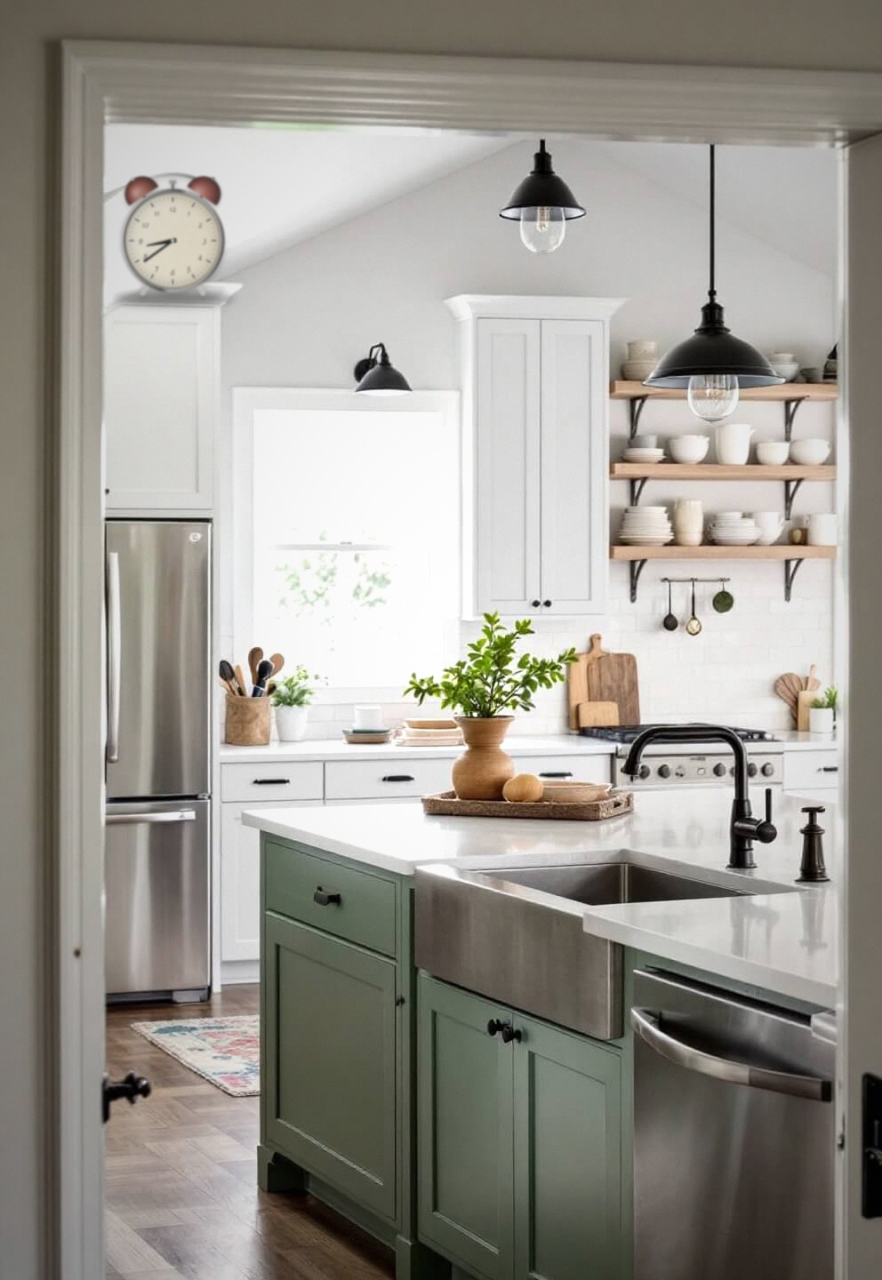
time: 8:39
